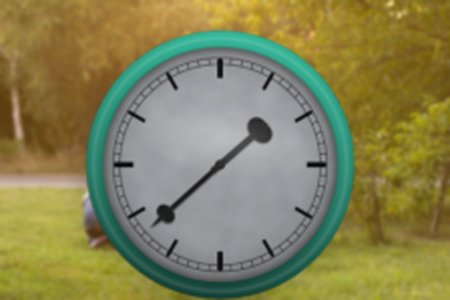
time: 1:38
